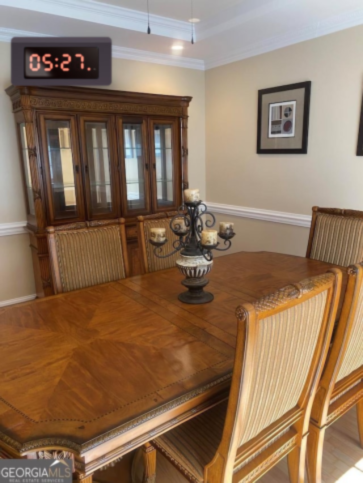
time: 5:27
